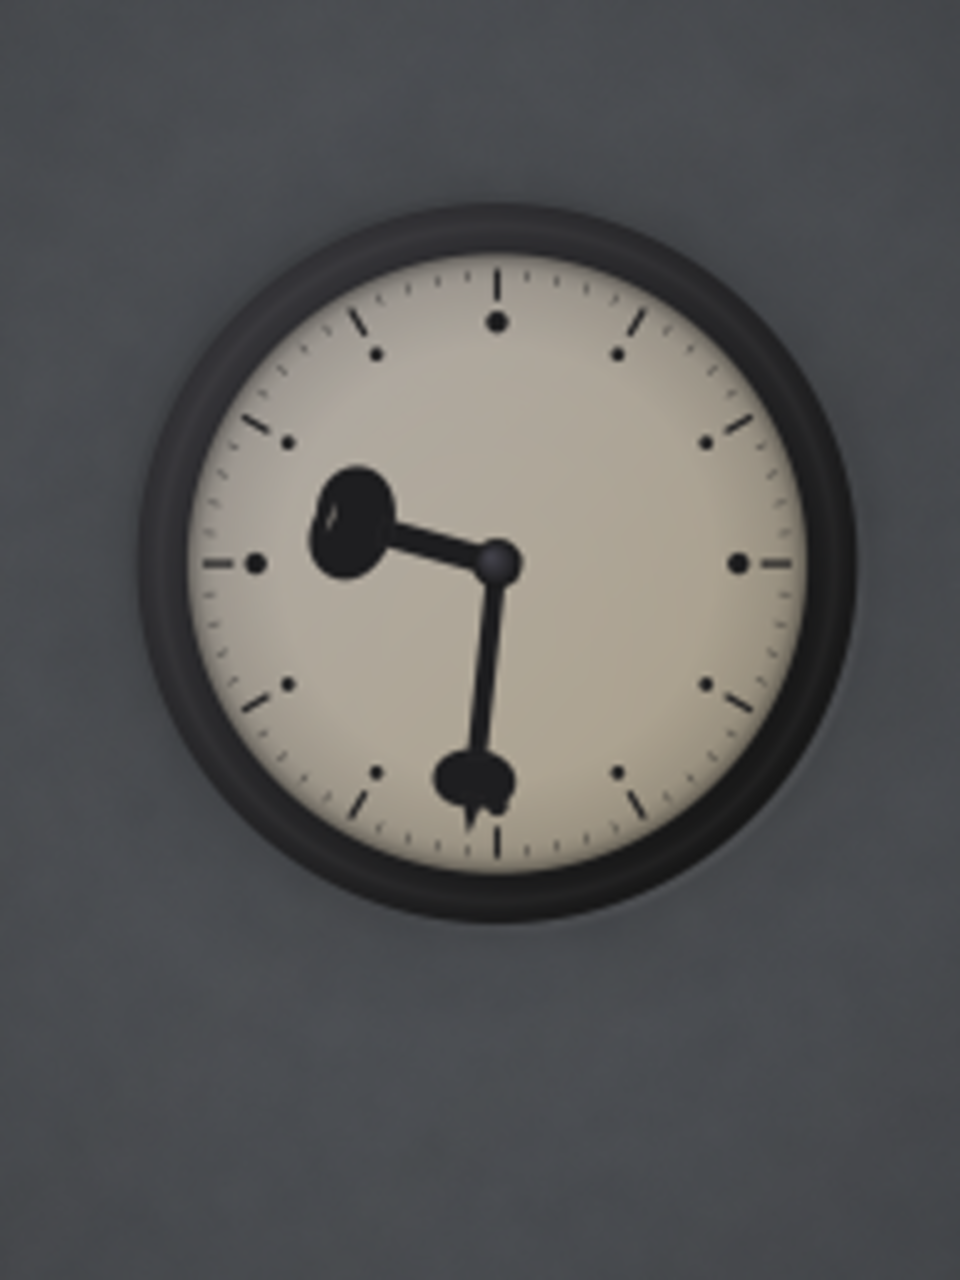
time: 9:31
